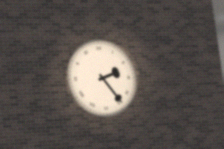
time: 2:24
